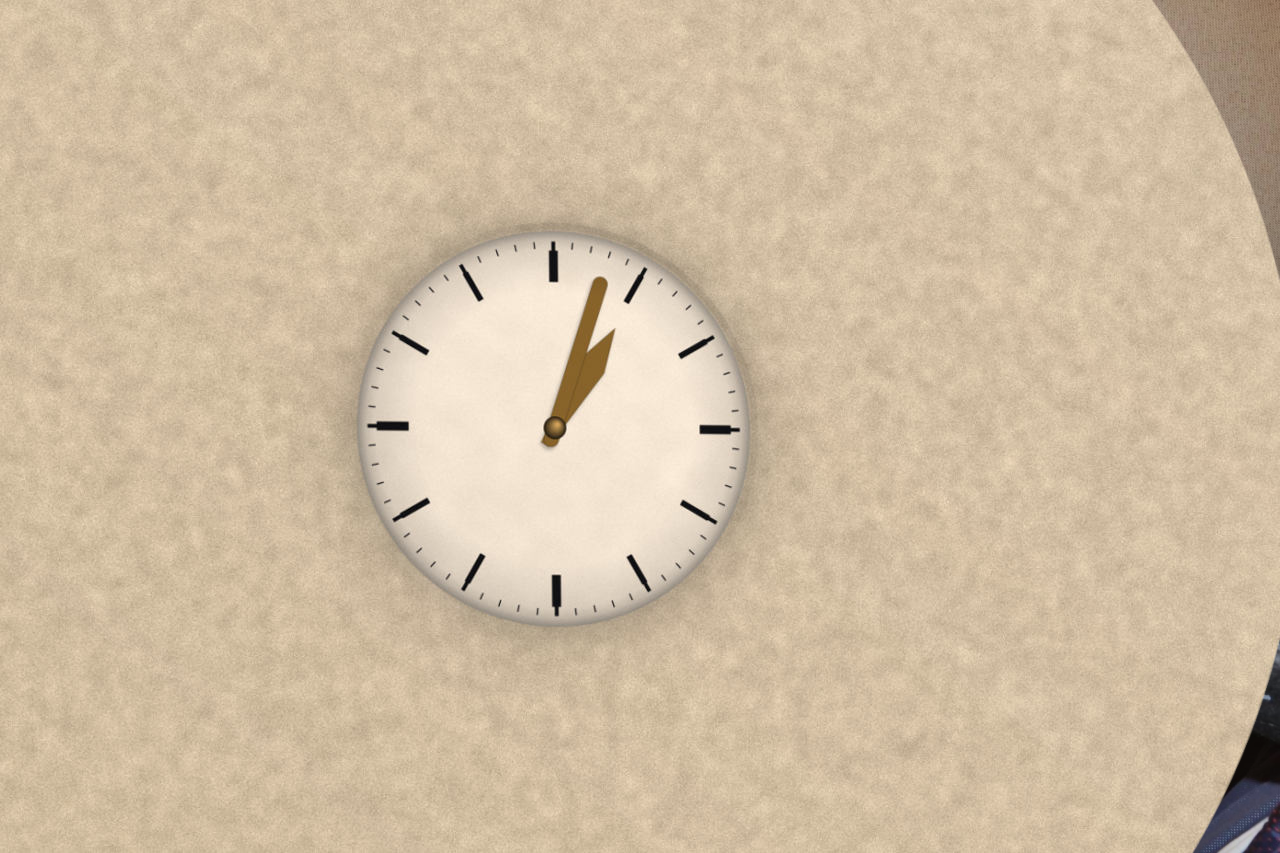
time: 1:03
